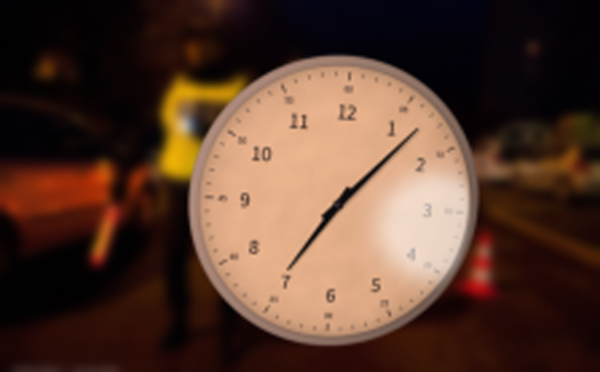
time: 7:07
